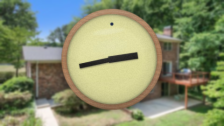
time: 2:43
